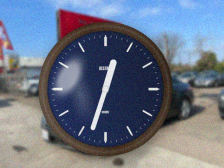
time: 12:33
